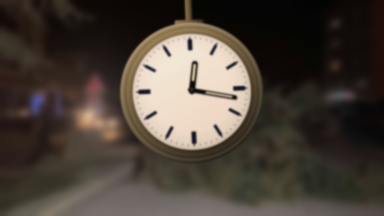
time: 12:17
